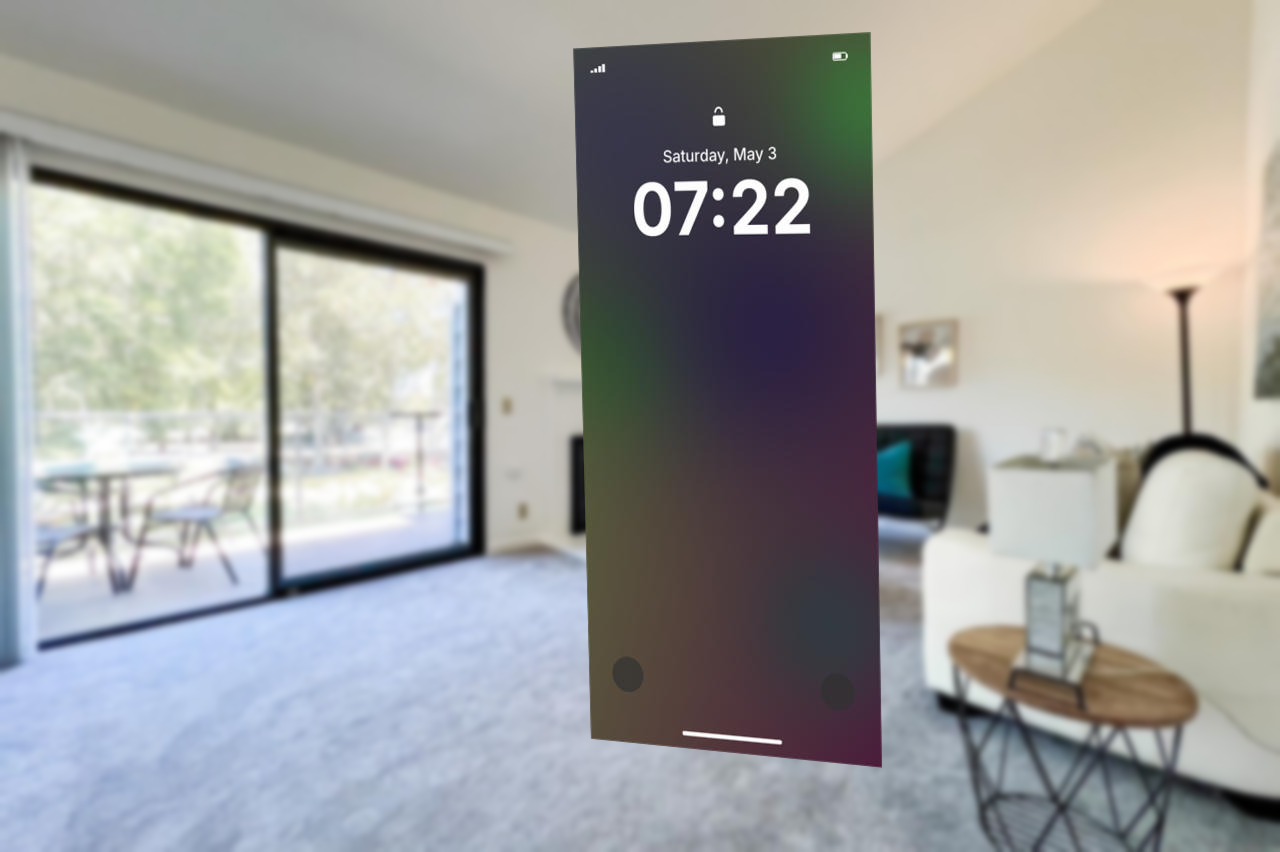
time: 7:22
